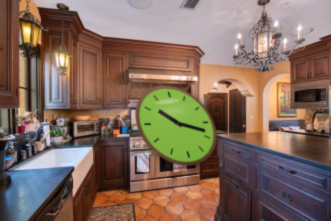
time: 10:18
